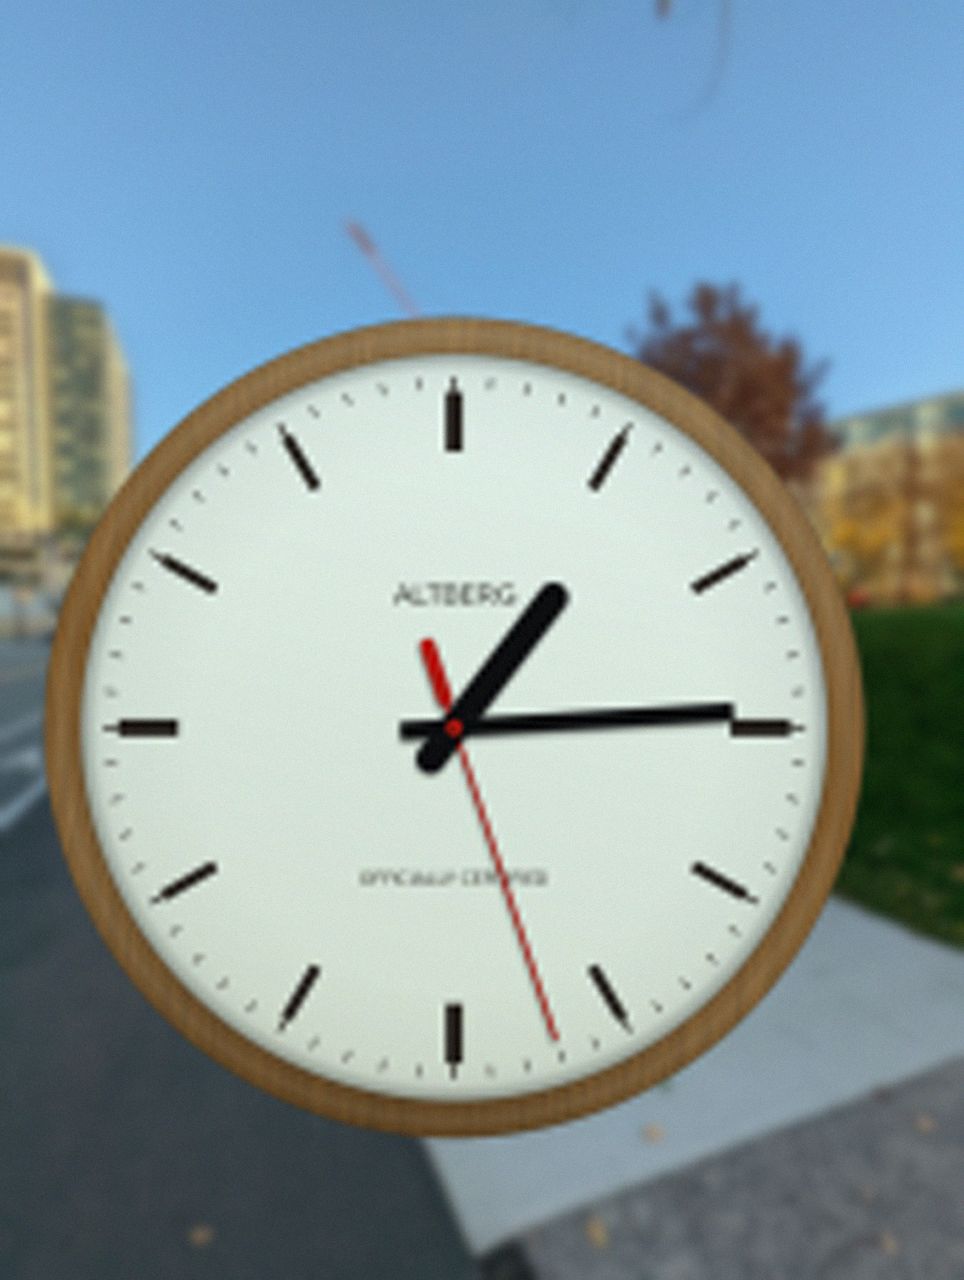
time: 1:14:27
